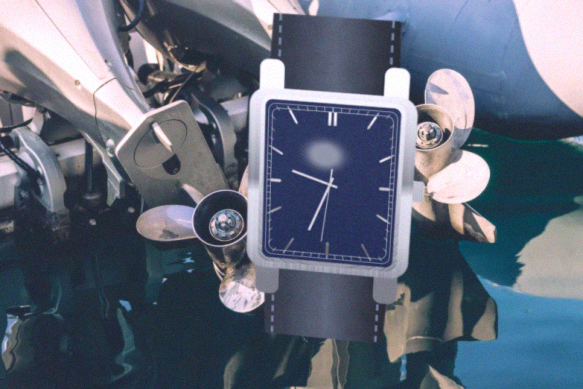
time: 9:33:31
